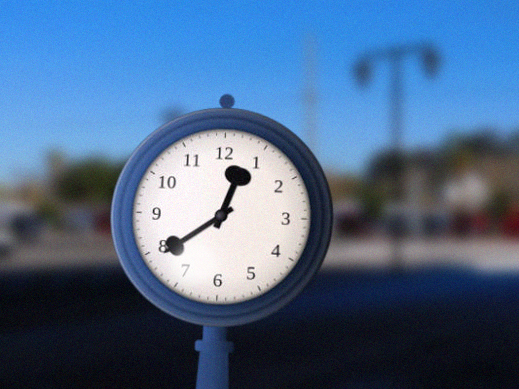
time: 12:39
